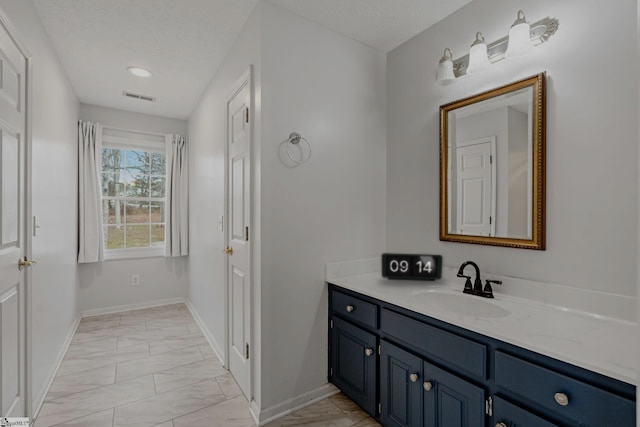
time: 9:14
